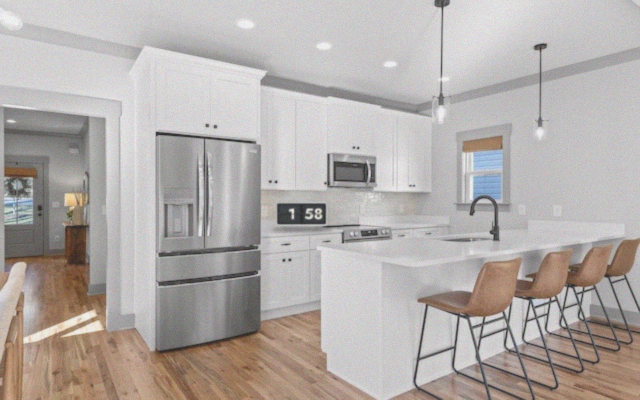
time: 1:58
